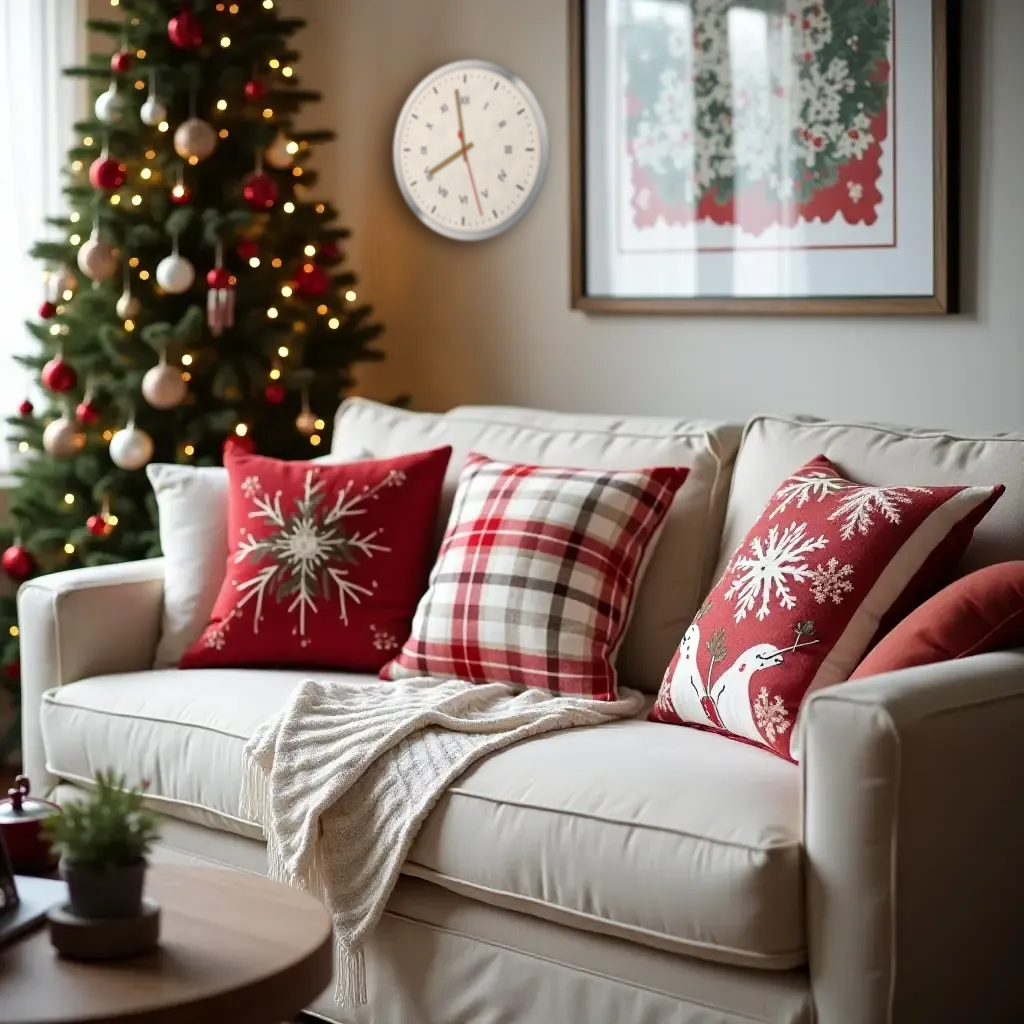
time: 7:58:27
